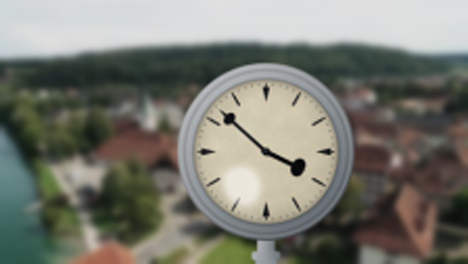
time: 3:52
